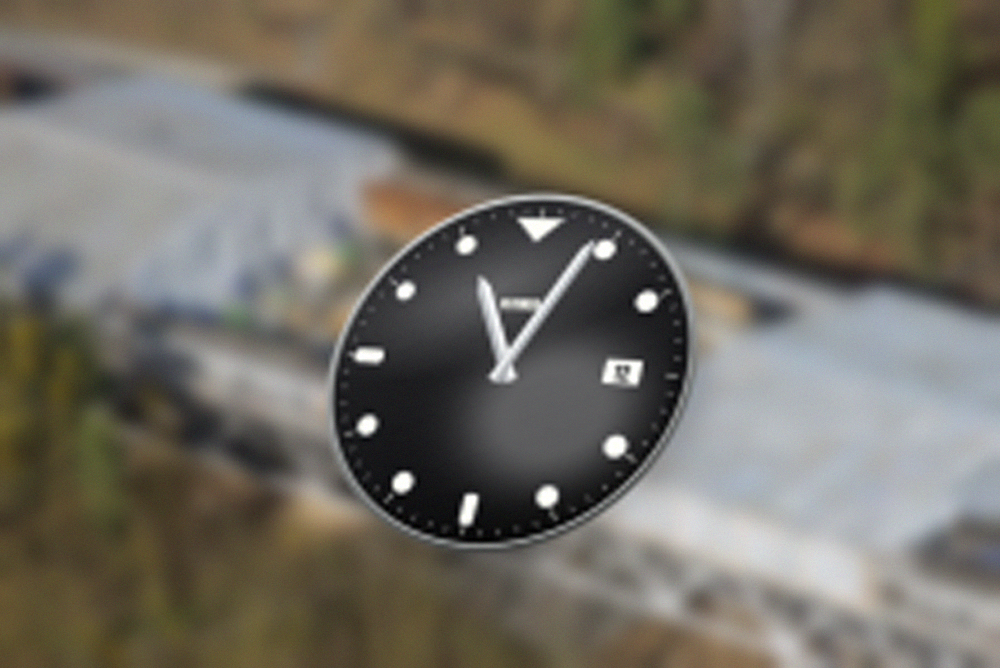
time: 11:04
